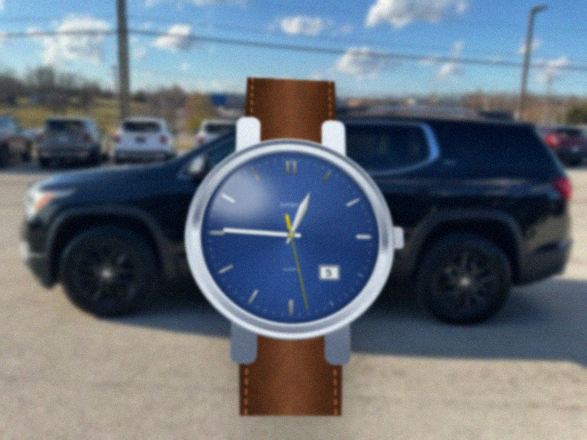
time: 12:45:28
